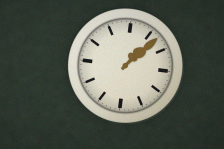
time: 1:07
